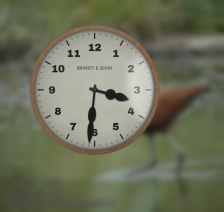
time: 3:31
